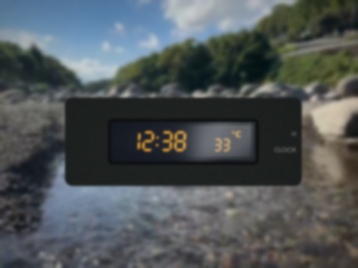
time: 12:38
